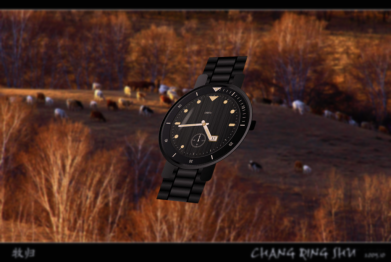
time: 4:44
